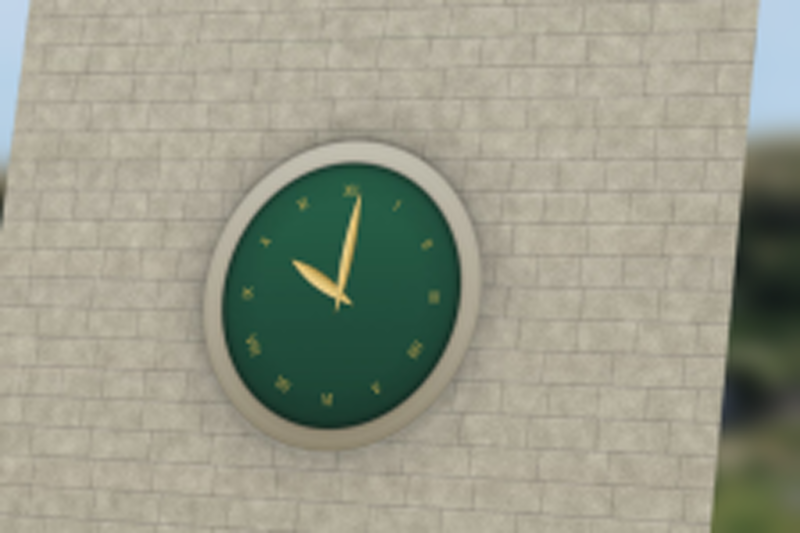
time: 10:01
